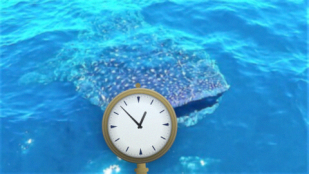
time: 12:53
